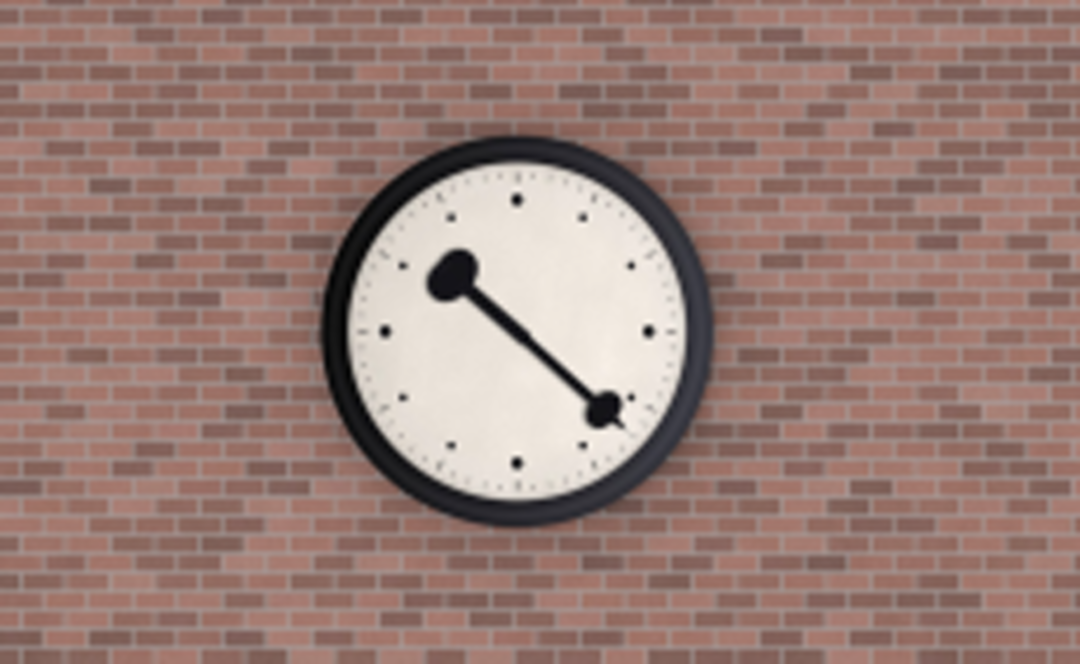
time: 10:22
